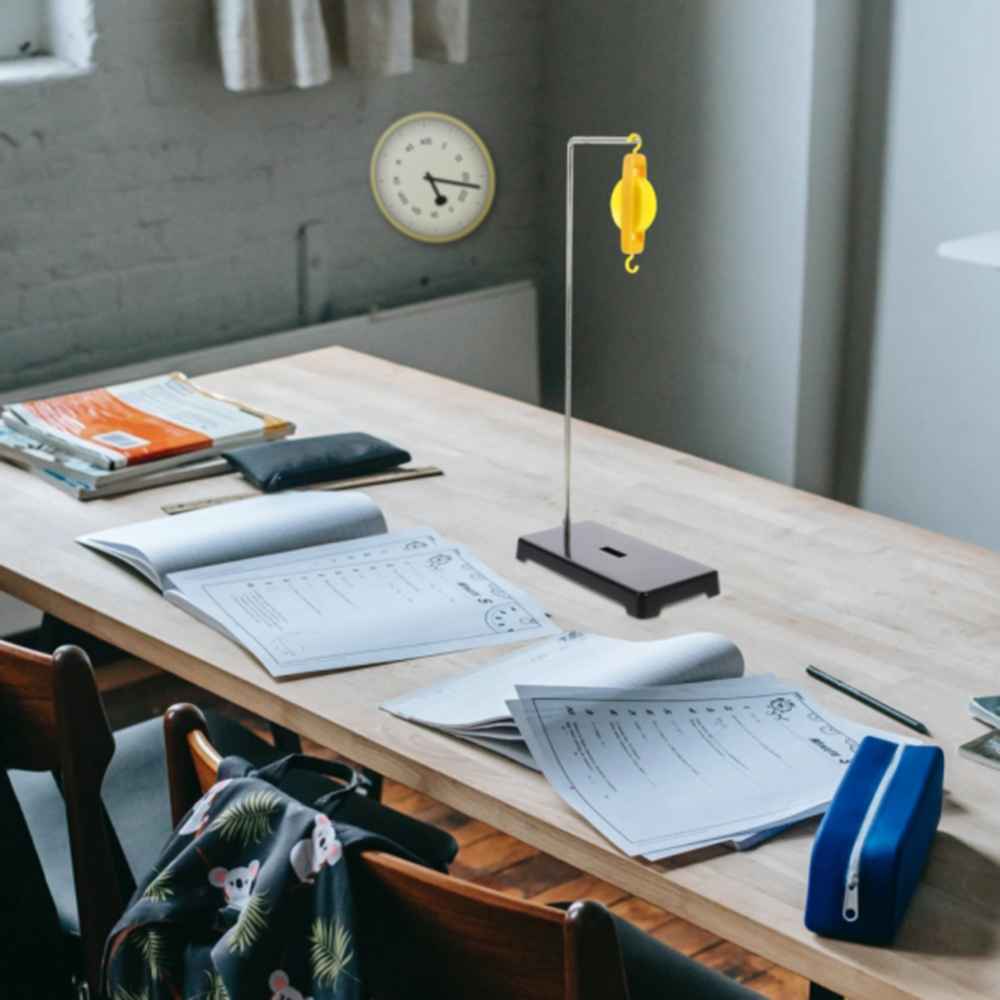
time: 5:17
